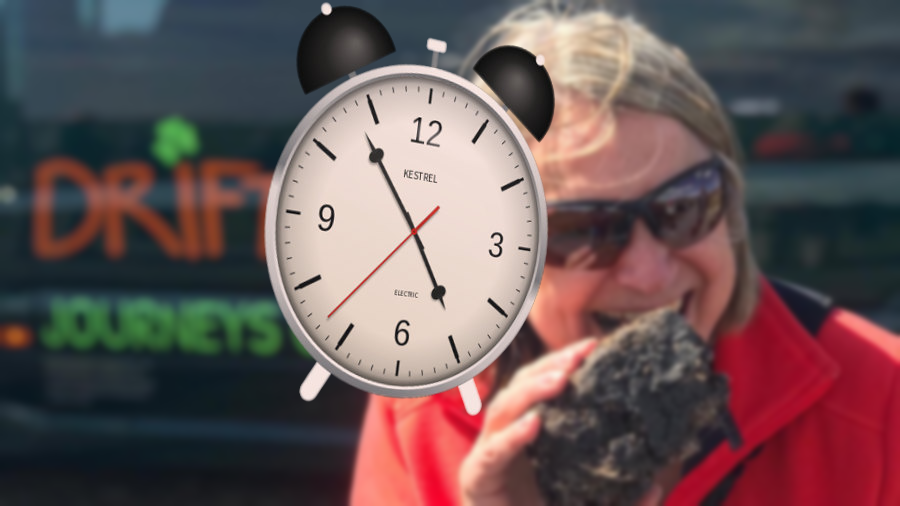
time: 4:53:37
